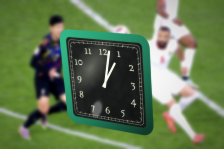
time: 1:02
